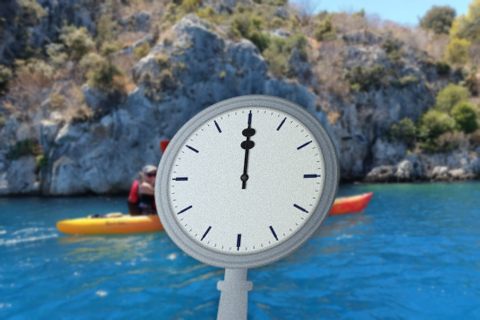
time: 12:00
